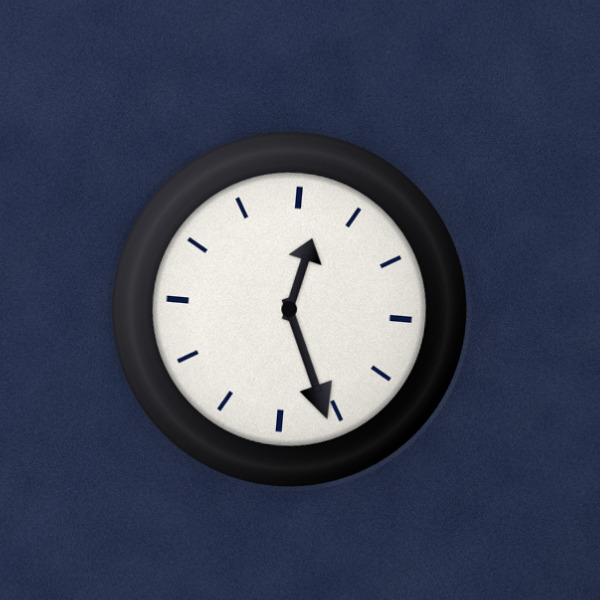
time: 12:26
